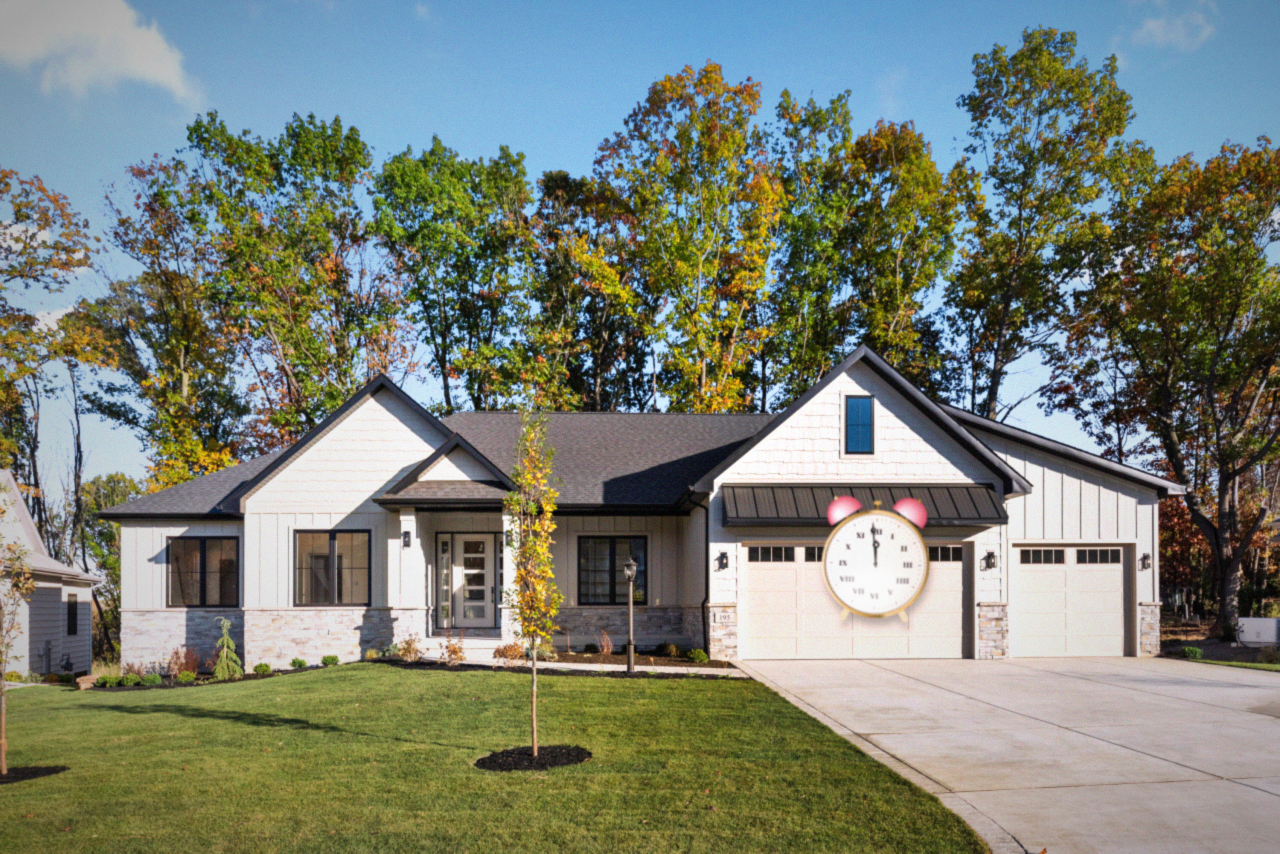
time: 11:59
